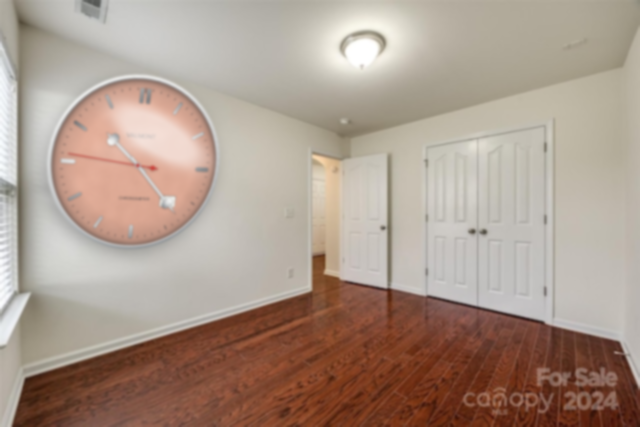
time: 10:22:46
